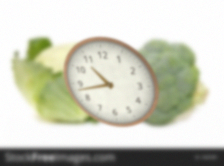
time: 10:43
